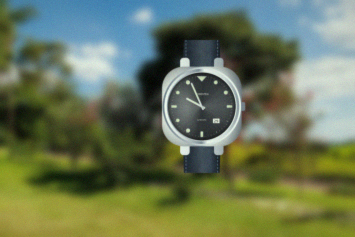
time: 9:56
